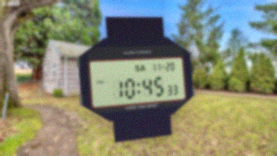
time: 10:45
